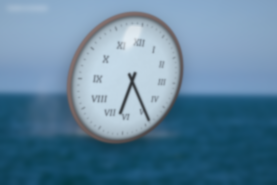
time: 6:24
